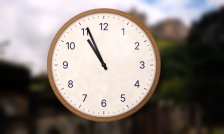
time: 10:56
